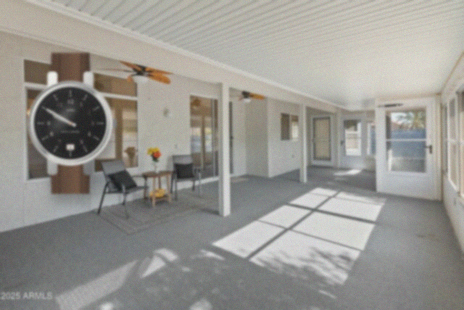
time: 9:50
